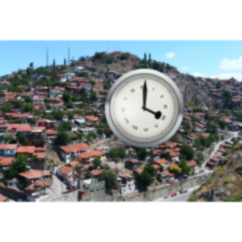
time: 4:01
